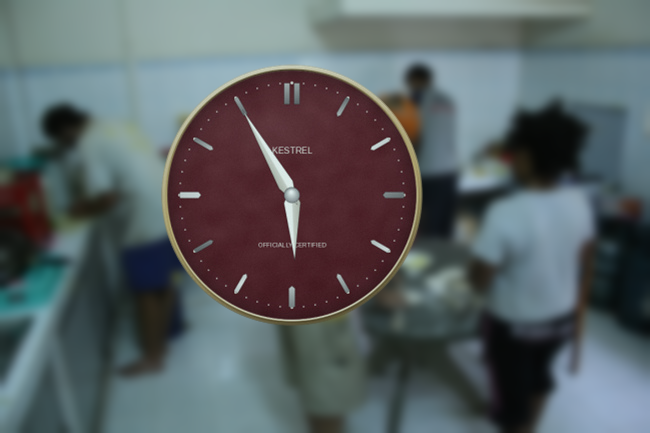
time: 5:55
